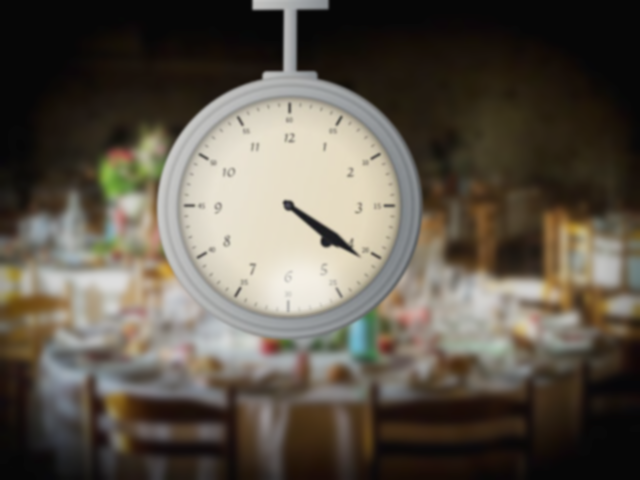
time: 4:21
